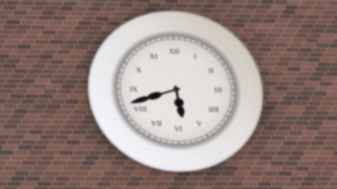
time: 5:42
